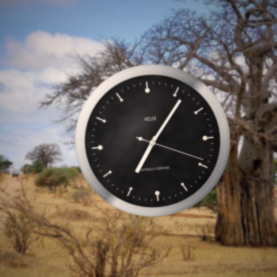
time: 7:06:19
